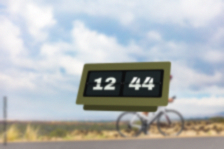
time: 12:44
